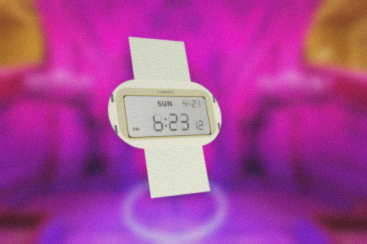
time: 6:23:12
